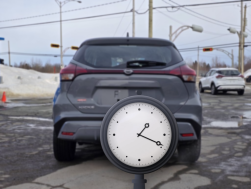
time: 1:19
